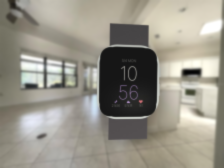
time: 10:56
